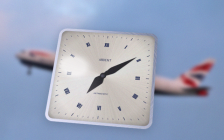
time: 7:09
